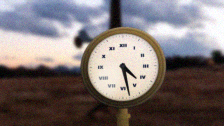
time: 4:28
